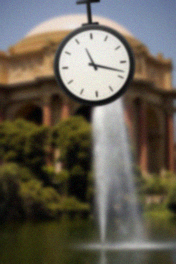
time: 11:18
